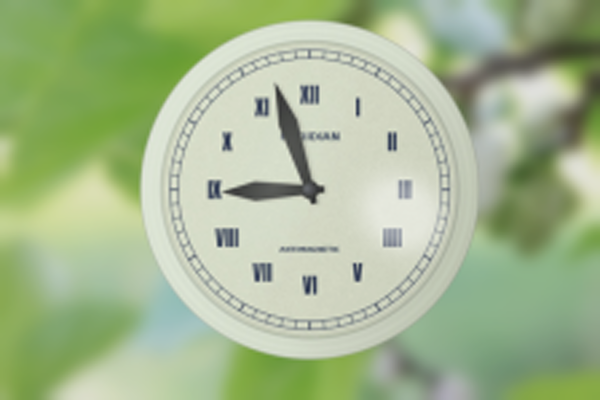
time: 8:57
